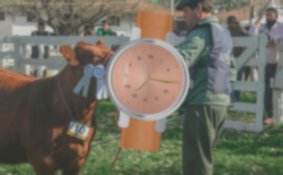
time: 7:15
